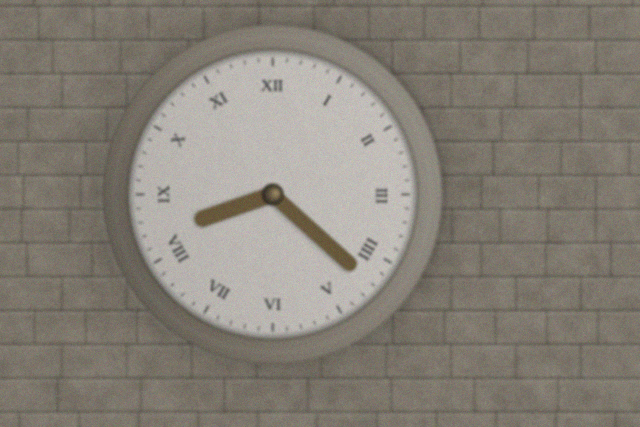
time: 8:22
